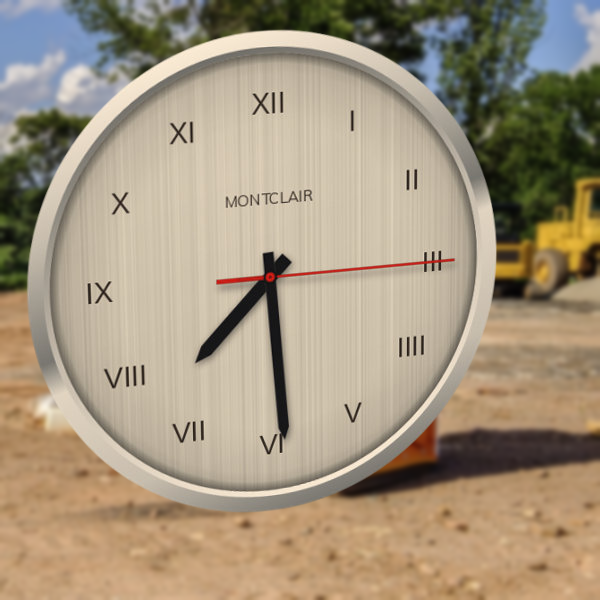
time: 7:29:15
